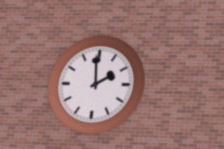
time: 1:59
